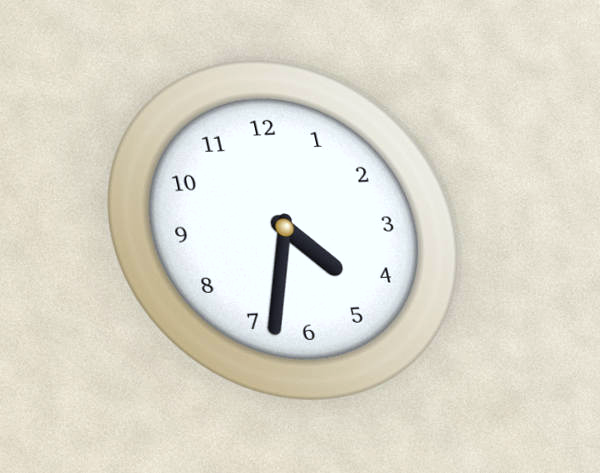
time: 4:33
